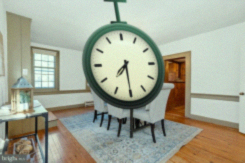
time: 7:30
